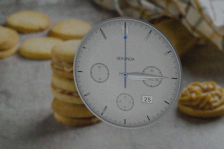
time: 3:15
